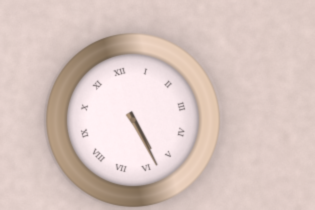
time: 5:28
